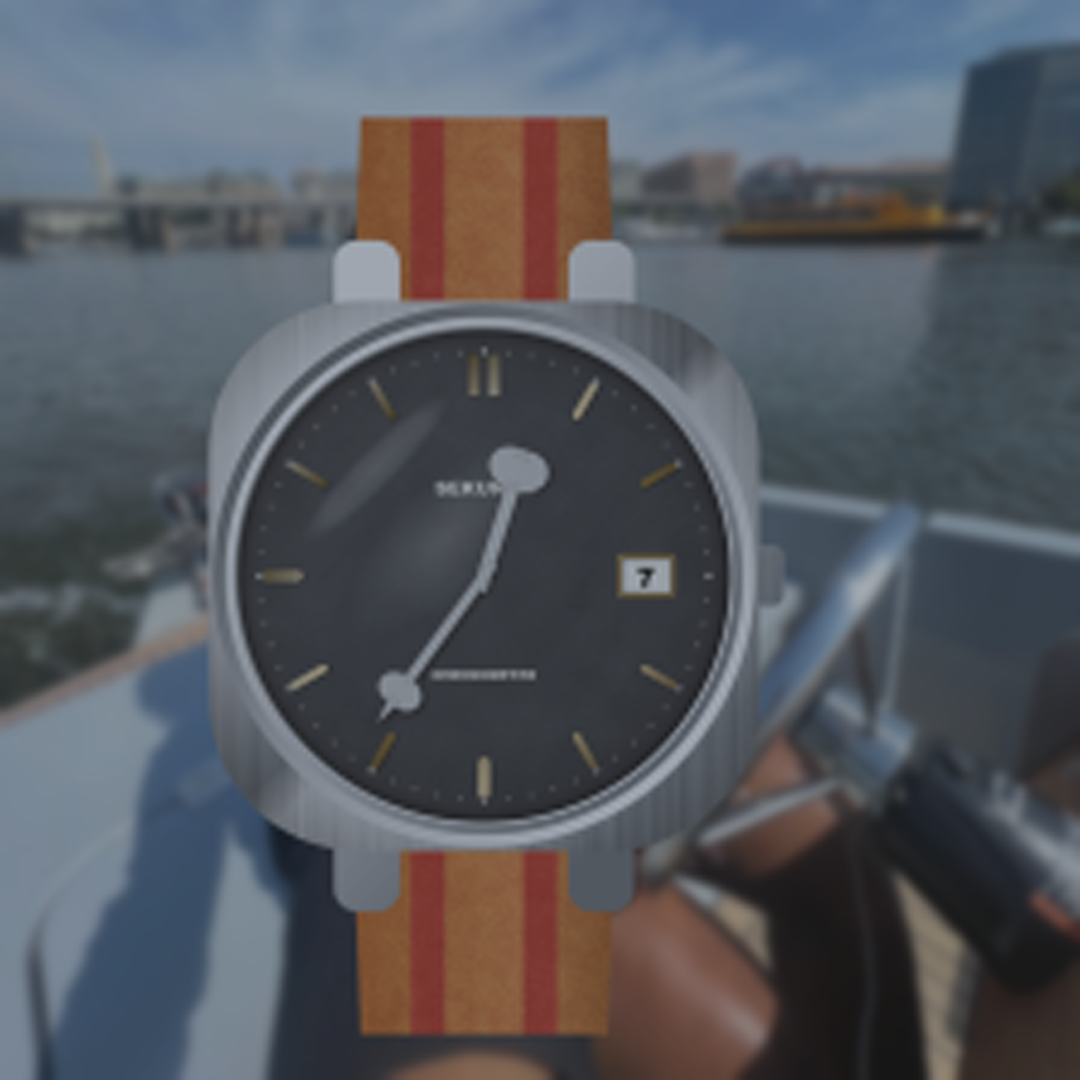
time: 12:36
